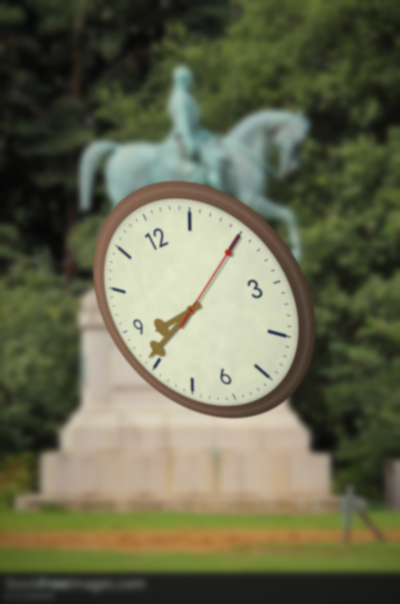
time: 8:41:10
